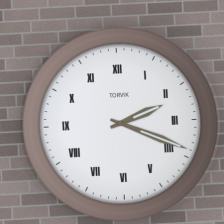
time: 2:19
